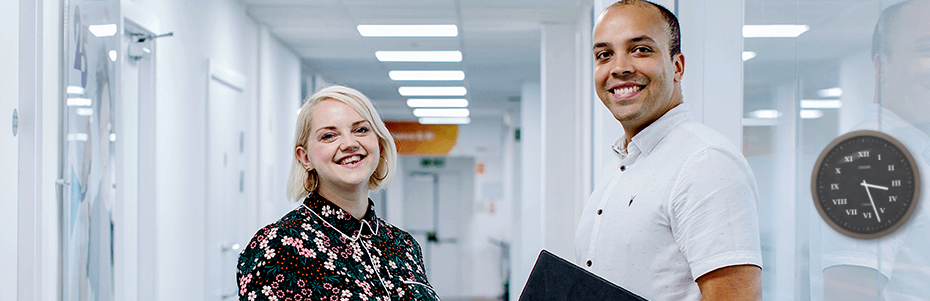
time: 3:27
